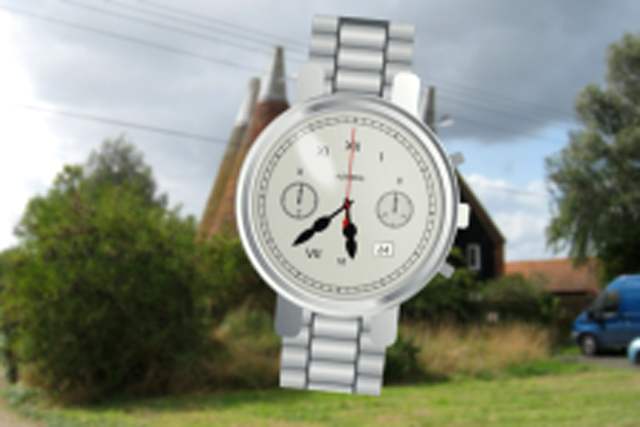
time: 5:38
